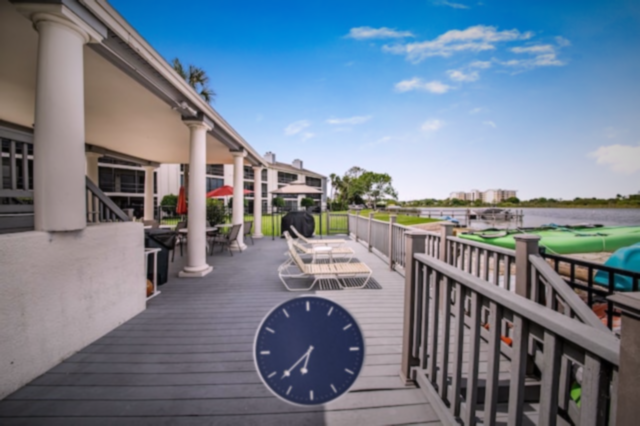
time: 6:38
